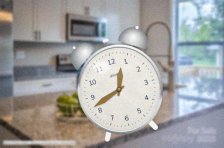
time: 12:42
